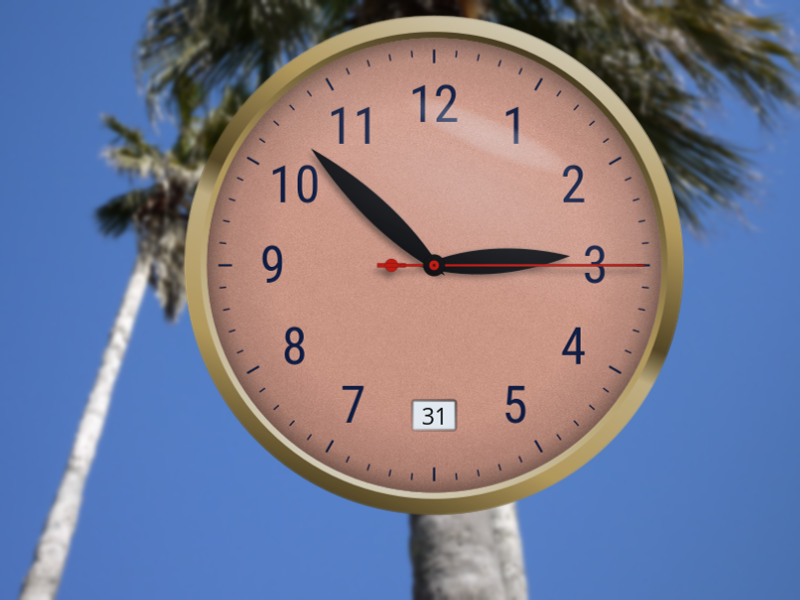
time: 2:52:15
